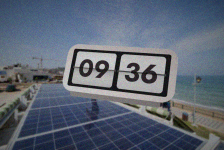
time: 9:36
